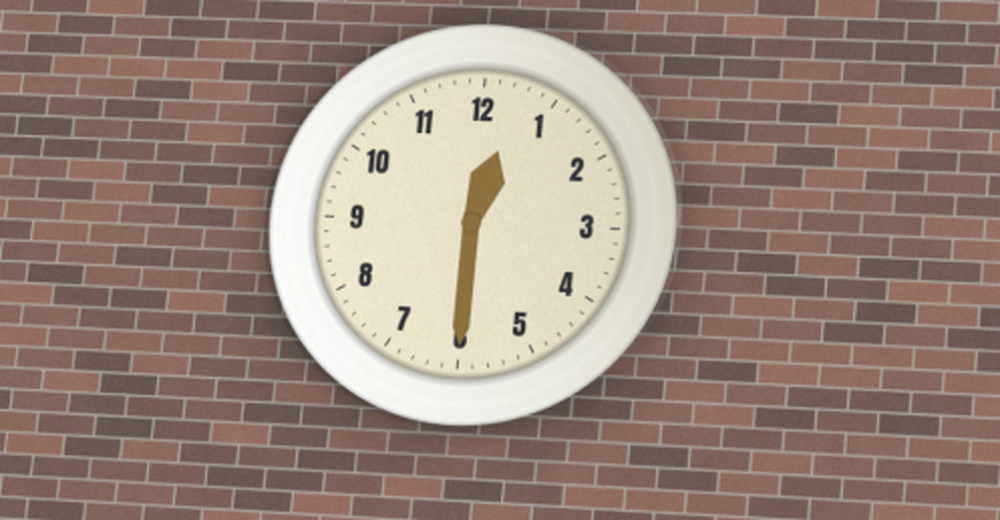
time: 12:30
